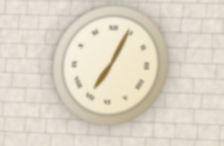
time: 7:04
